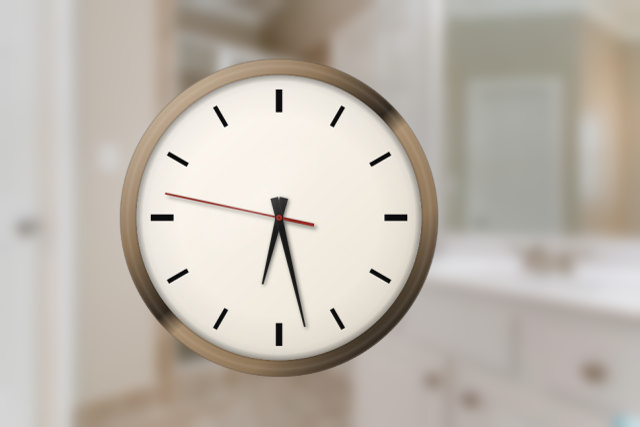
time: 6:27:47
